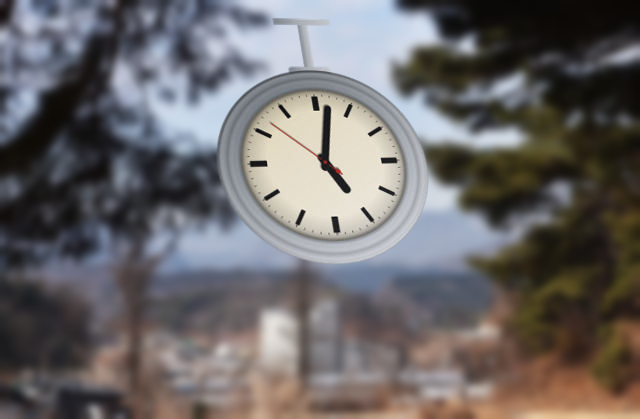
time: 5:01:52
